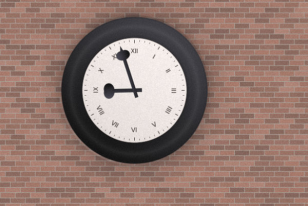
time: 8:57
